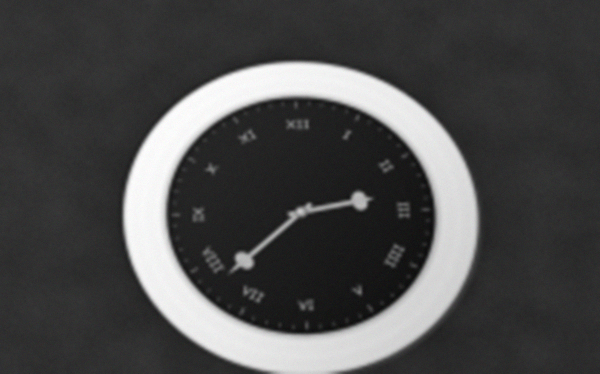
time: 2:38
